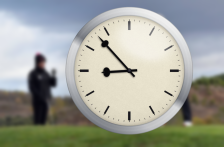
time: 8:53
